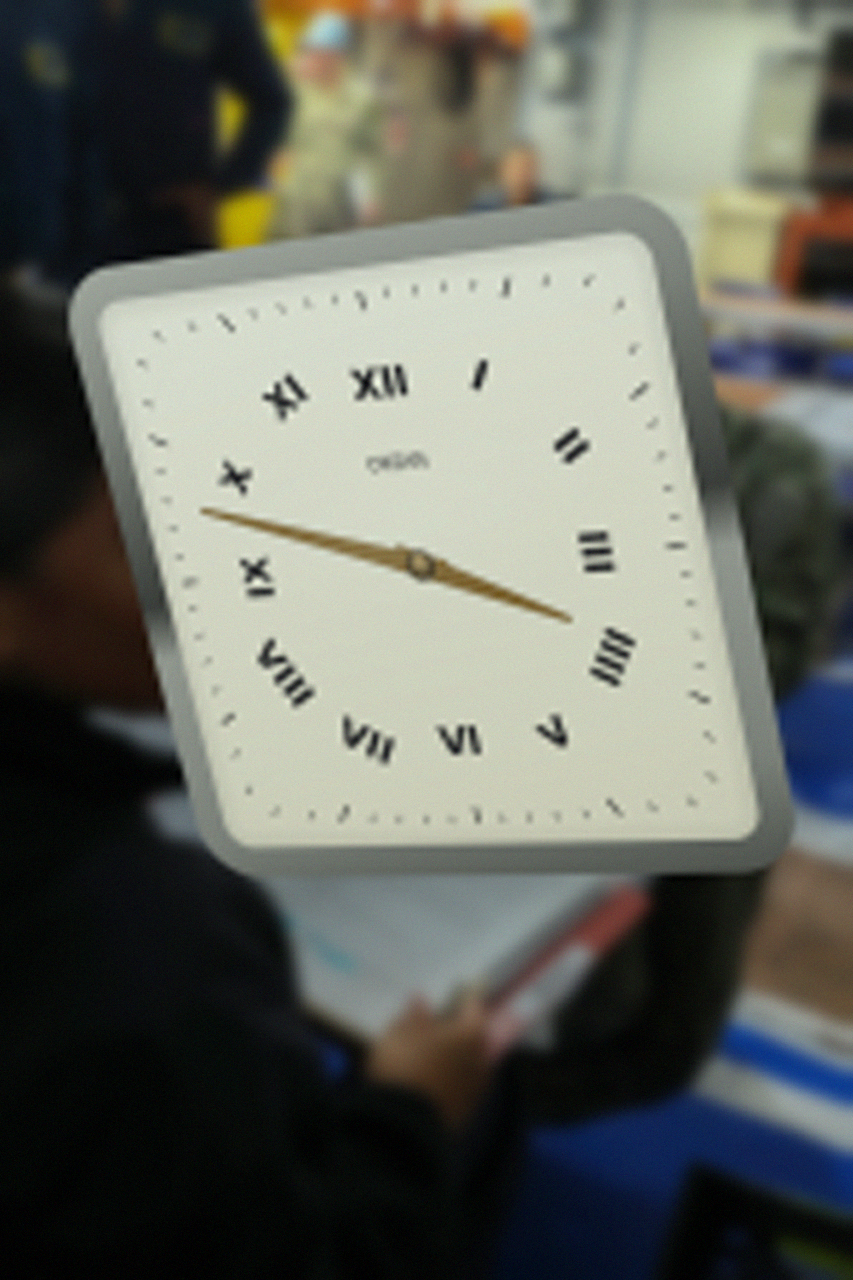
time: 3:48
